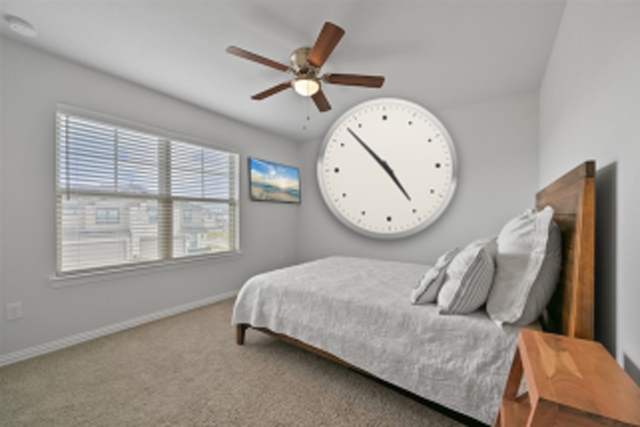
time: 4:53
